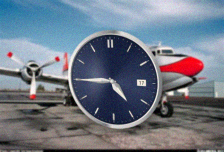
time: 4:45
